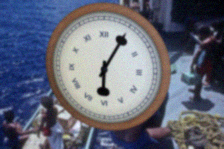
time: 6:05
